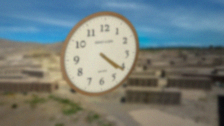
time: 4:21
